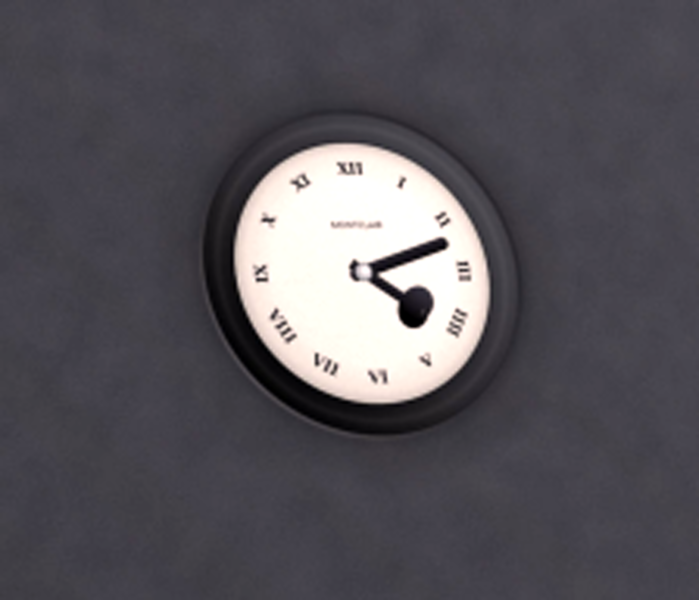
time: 4:12
